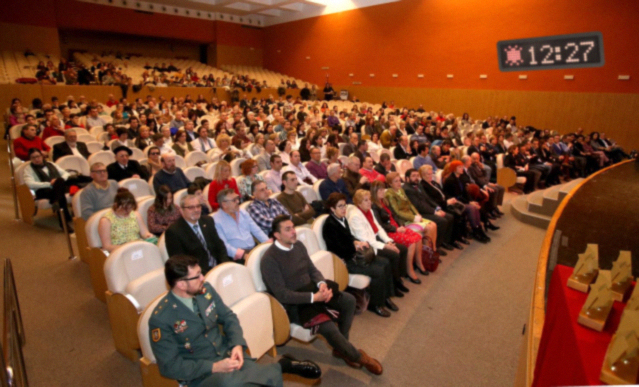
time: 12:27
